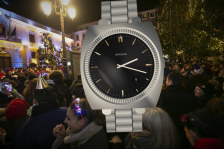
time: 2:18
